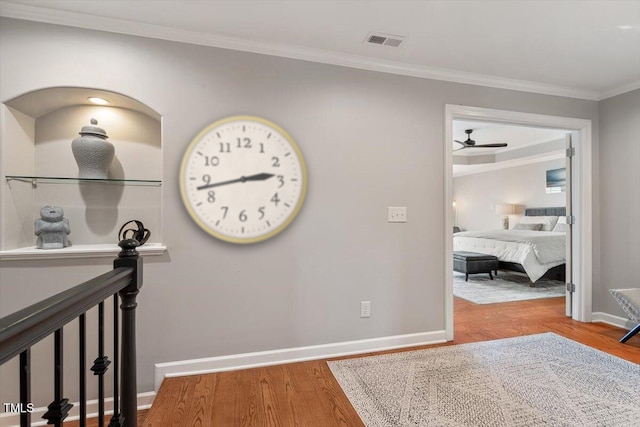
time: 2:43
